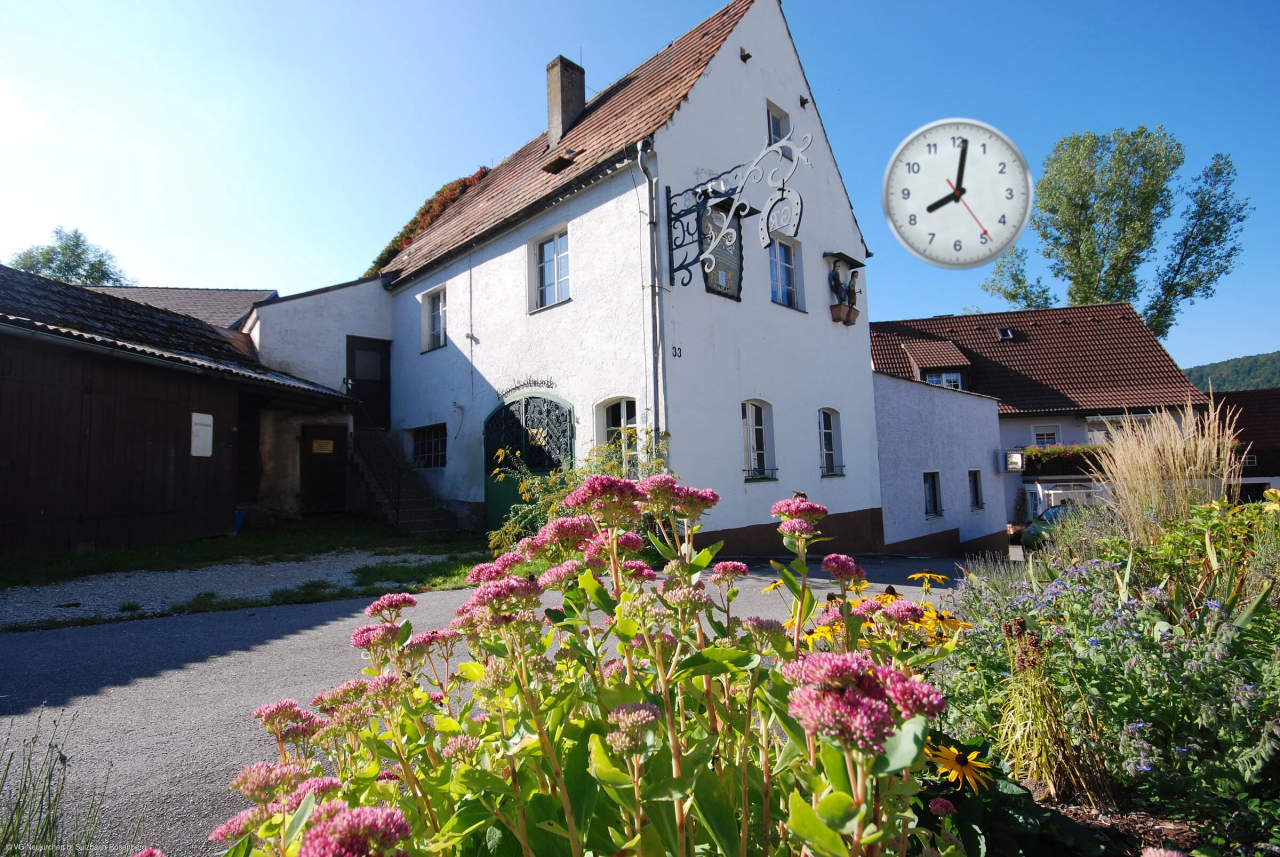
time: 8:01:24
